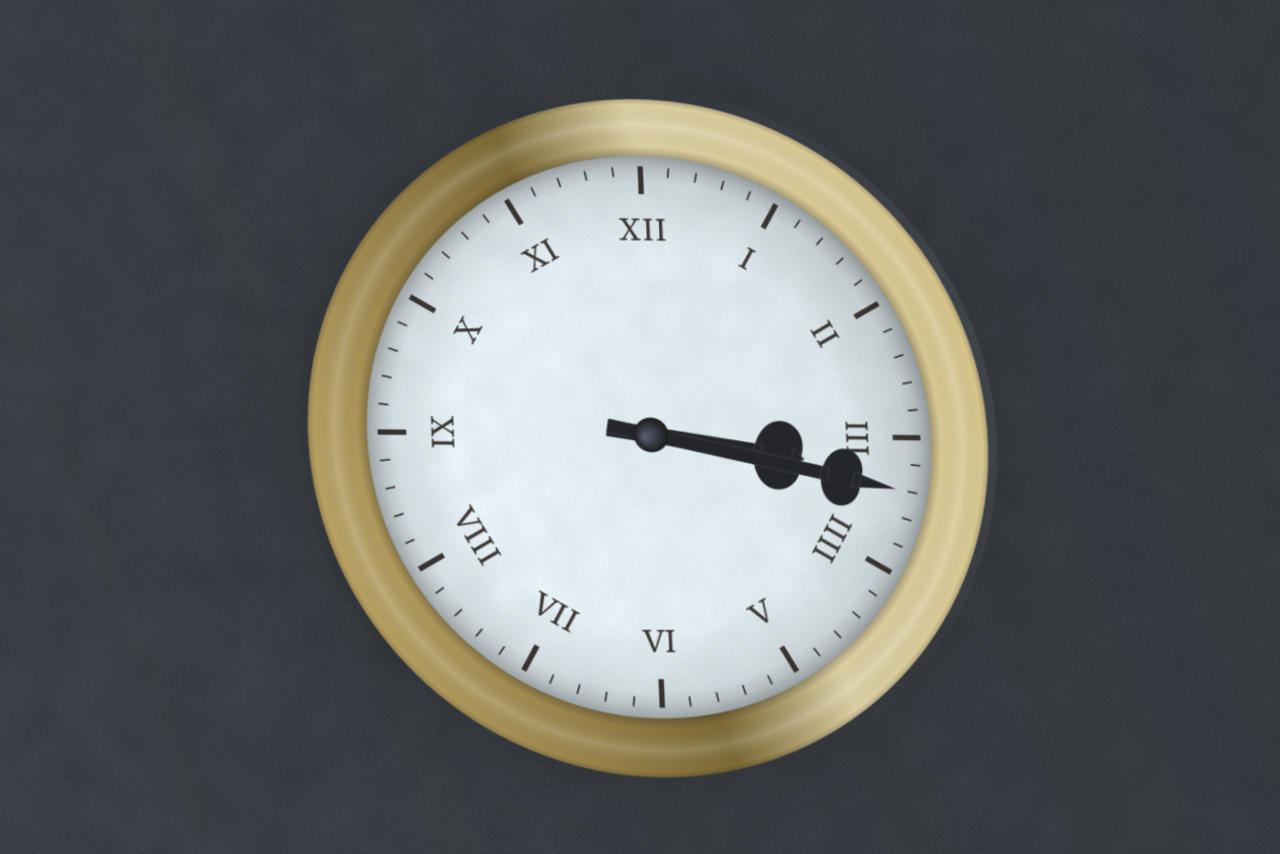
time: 3:17
